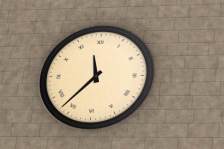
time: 11:37
